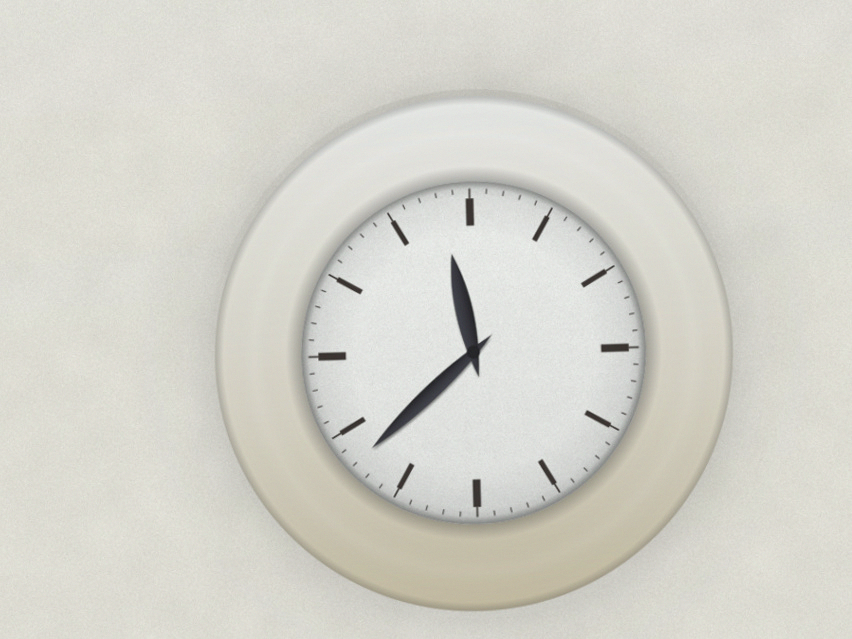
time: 11:38
